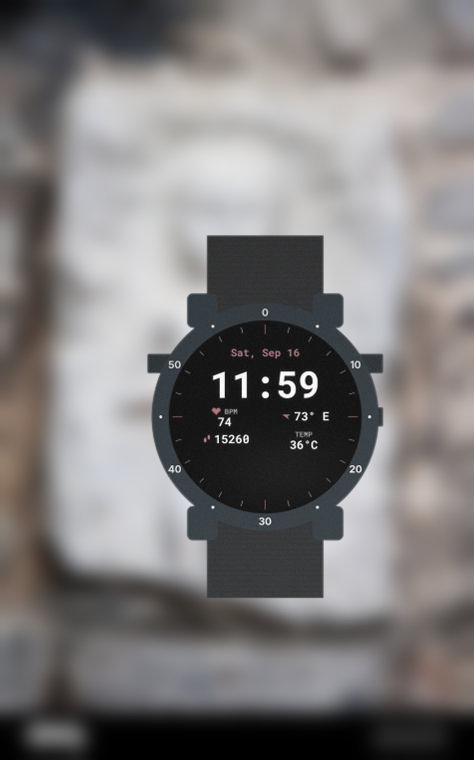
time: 11:59
